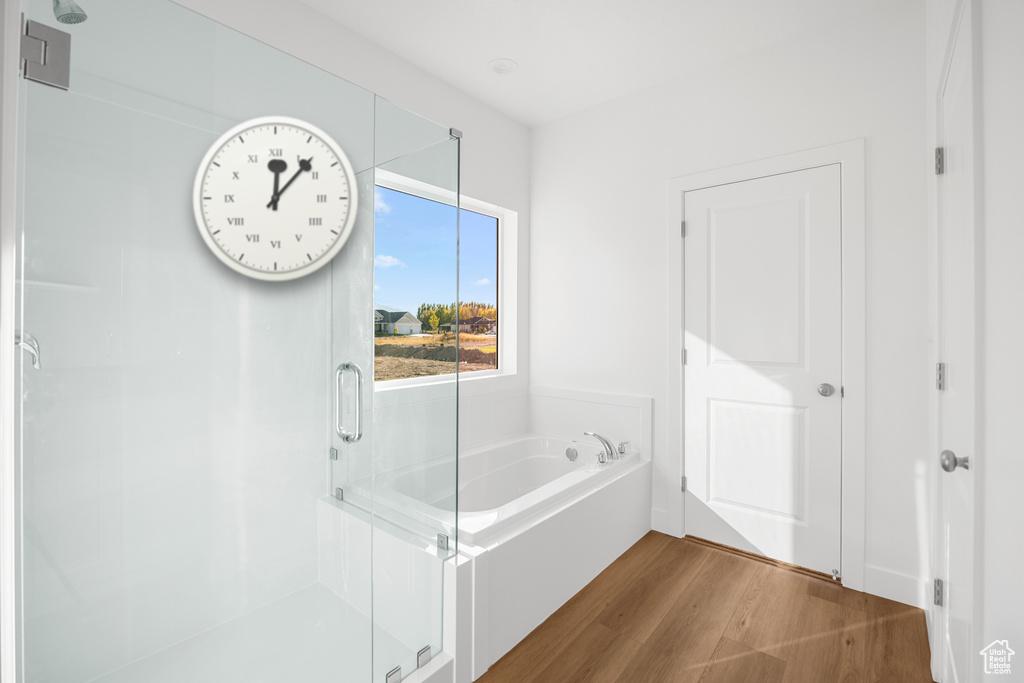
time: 12:07
